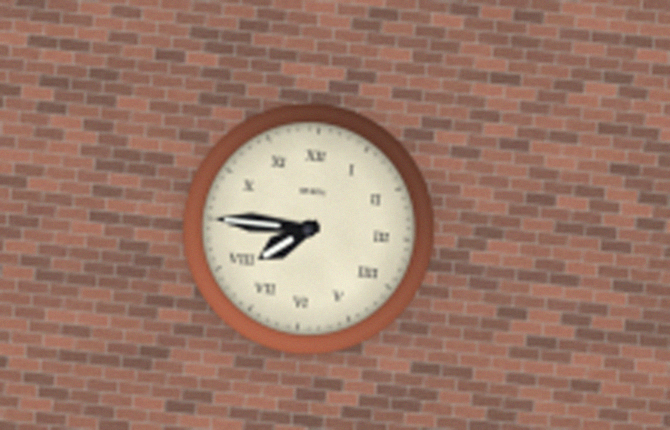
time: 7:45
